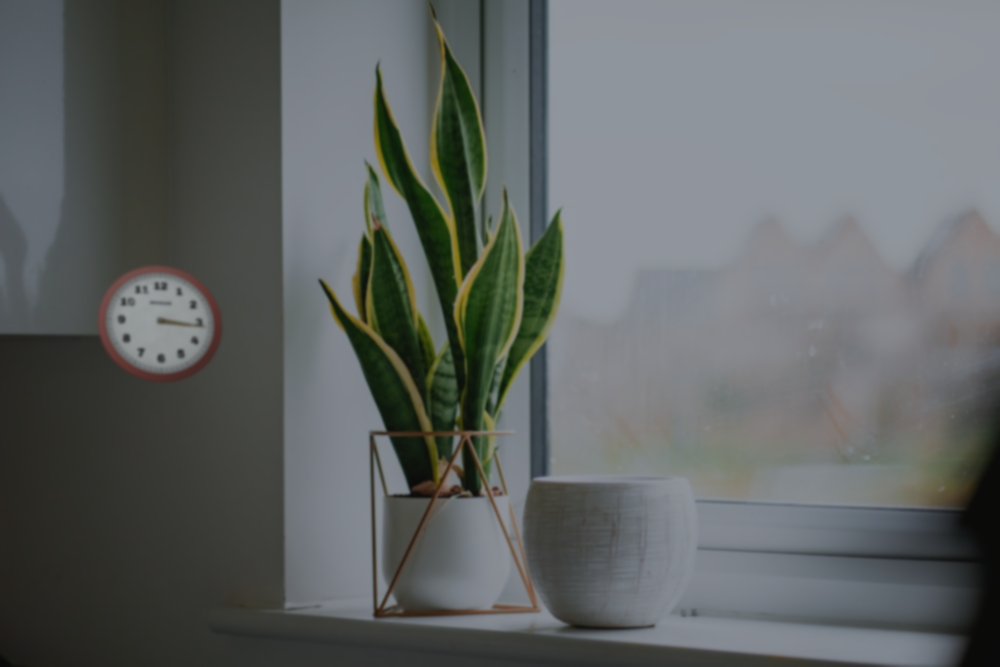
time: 3:16
